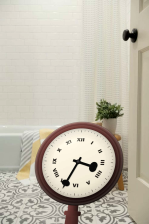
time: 3:34
